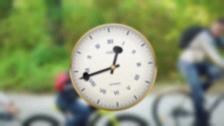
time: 12:43
